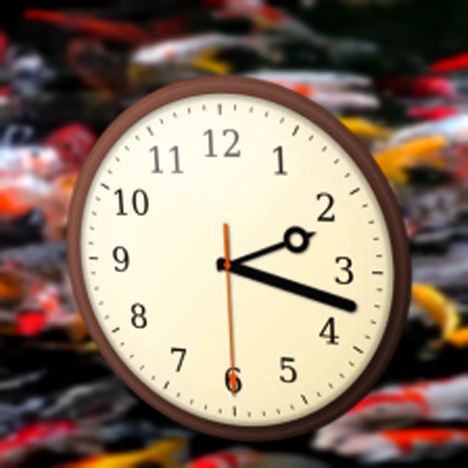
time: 2:17:30
